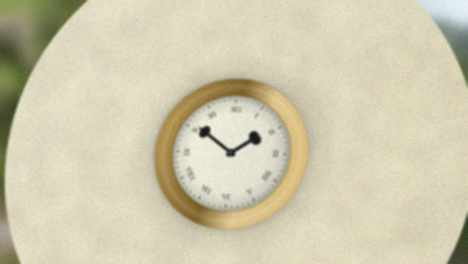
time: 1:51
